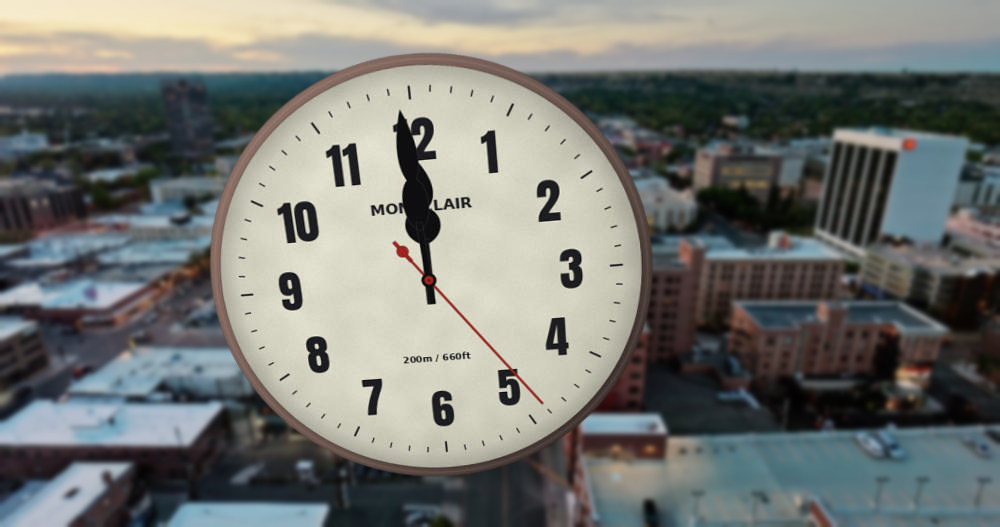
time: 11:59:24
